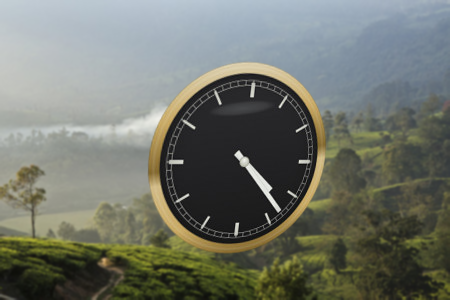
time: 4:23
